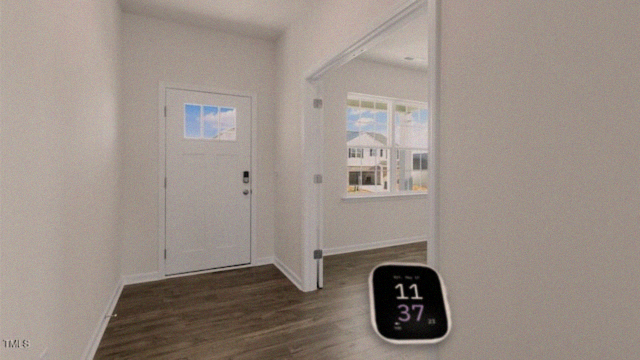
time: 11:37
